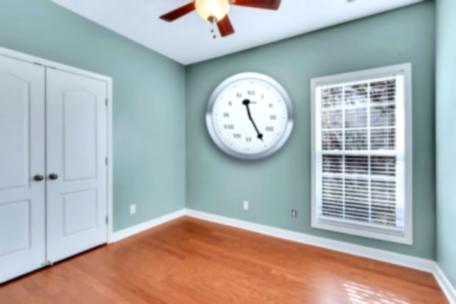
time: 11:25
